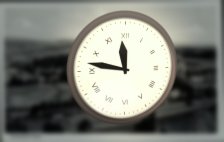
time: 11:47
